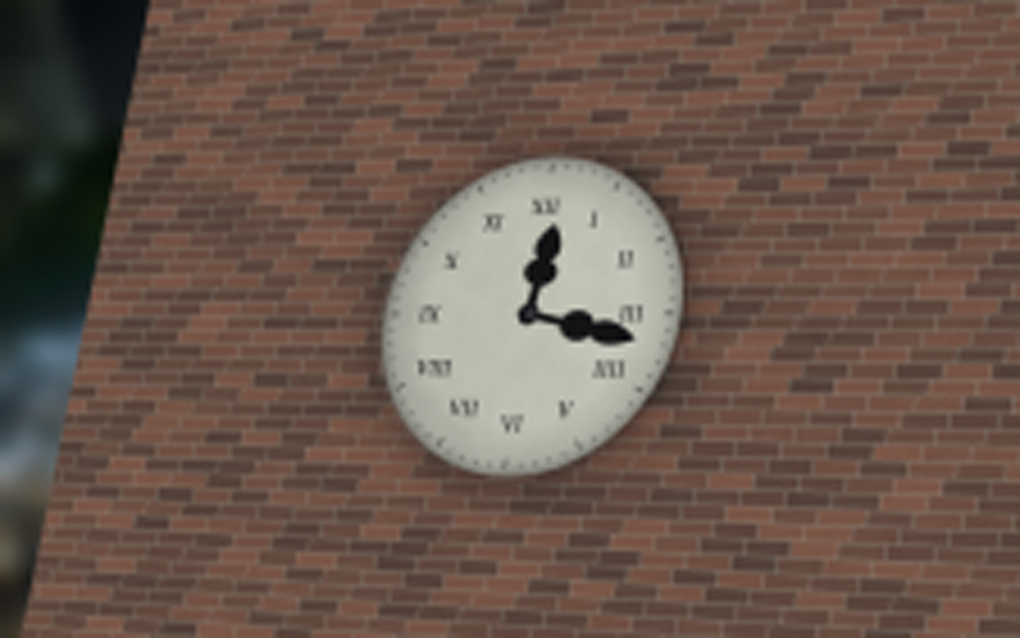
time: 12:17
